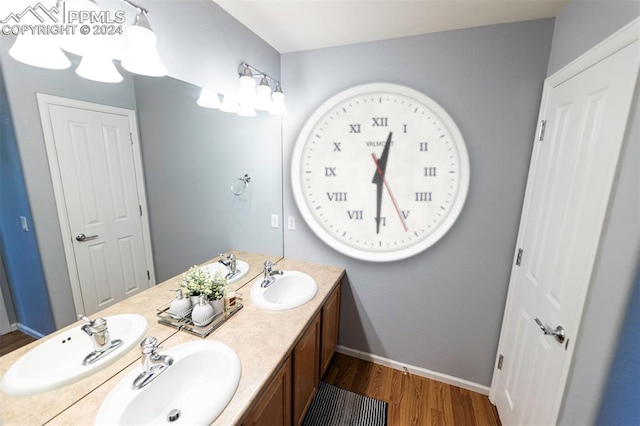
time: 12:30:26
